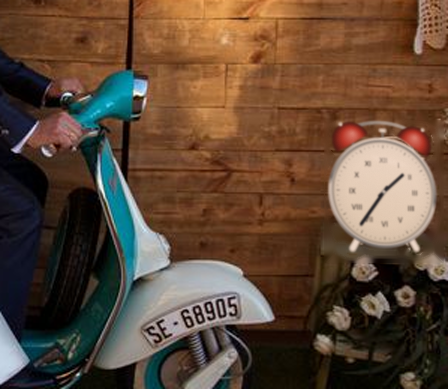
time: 1:36
